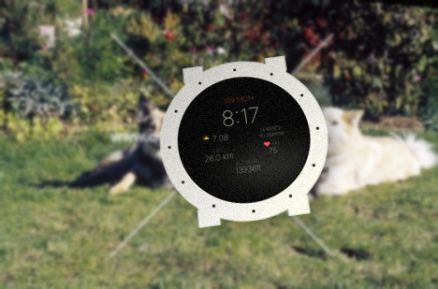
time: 8:17
